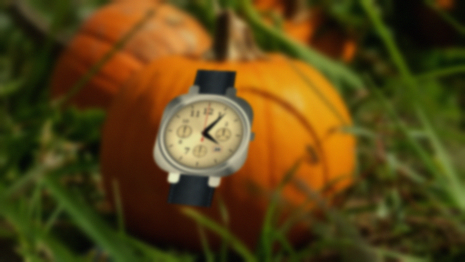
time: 4:06
